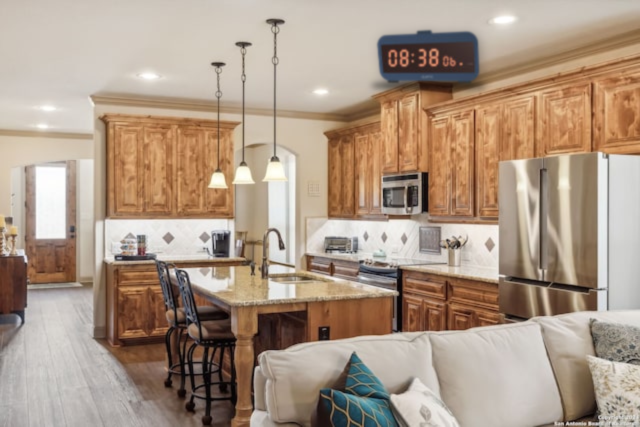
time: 8:38
